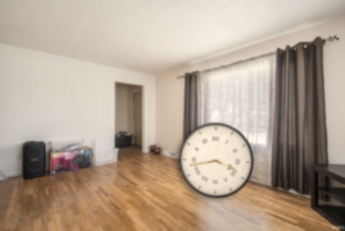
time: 3:43
